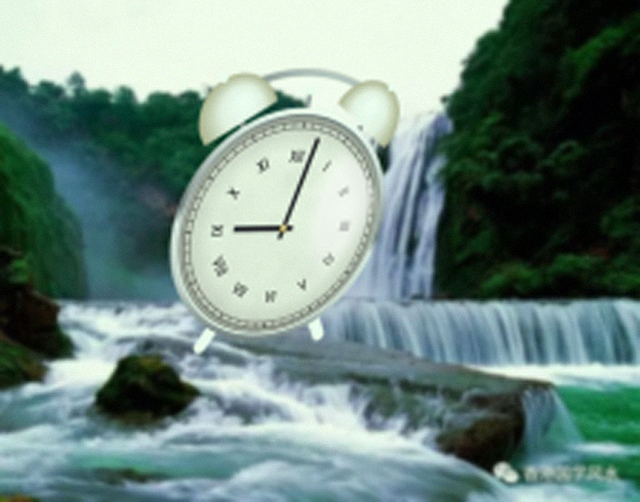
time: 9:02
